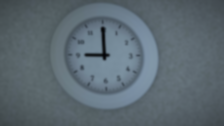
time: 9:00
